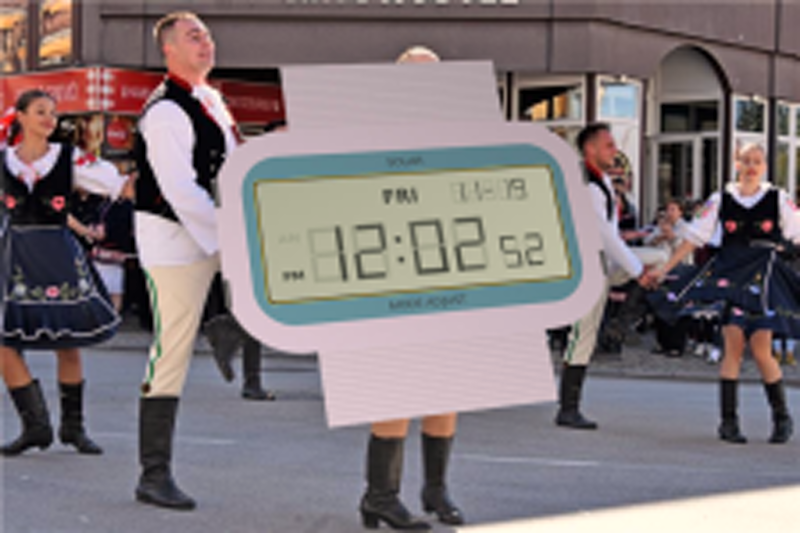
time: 12:02:52
